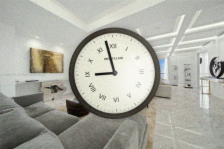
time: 8:58
